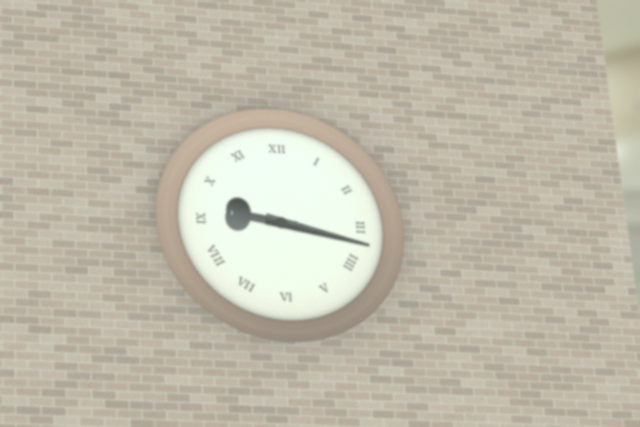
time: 9:17
